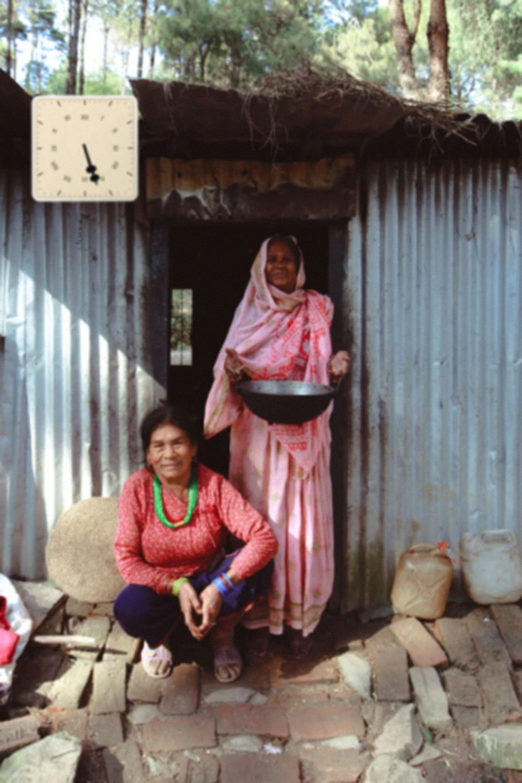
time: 5:27
